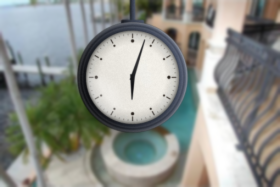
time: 6:03
